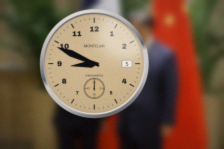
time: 8:49
